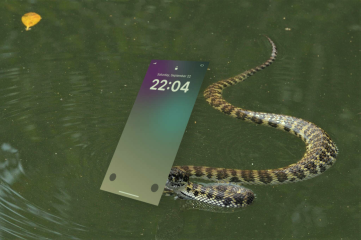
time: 22:04
